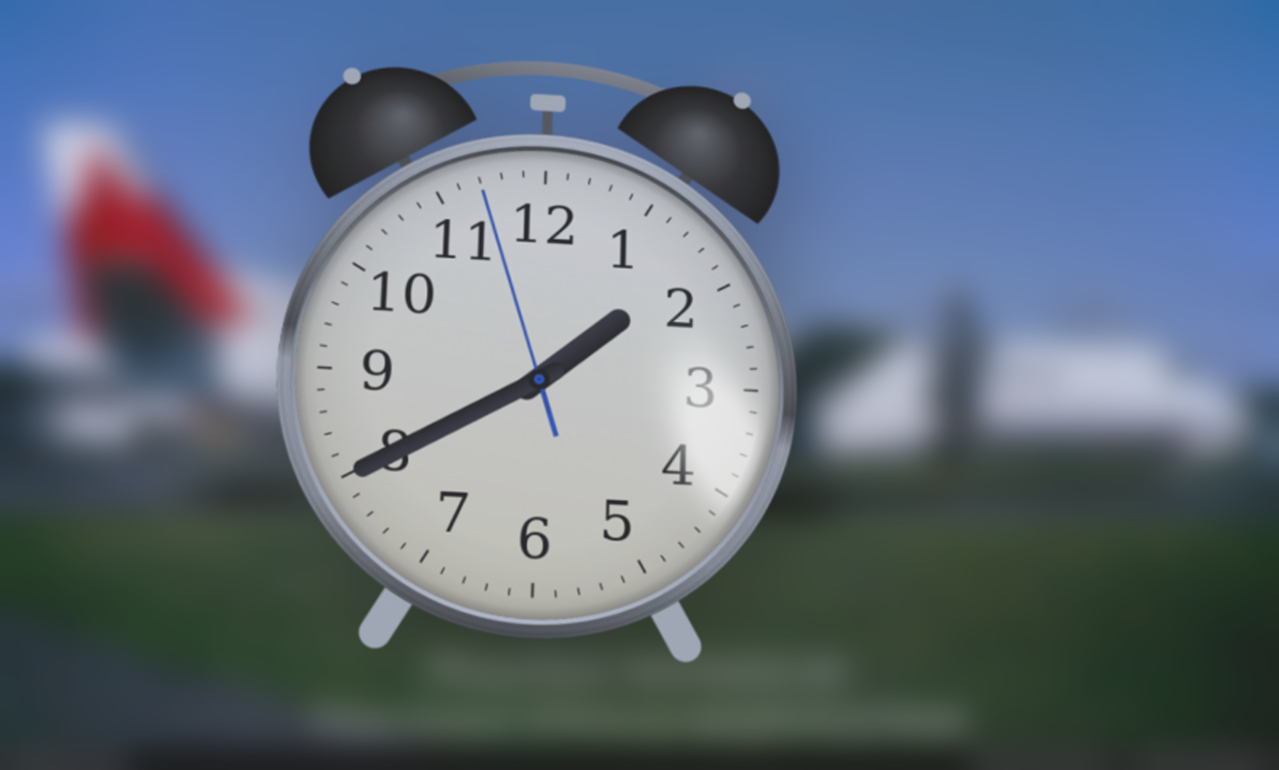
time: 1:39:57
